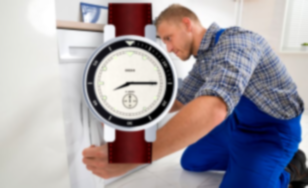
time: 8:15
